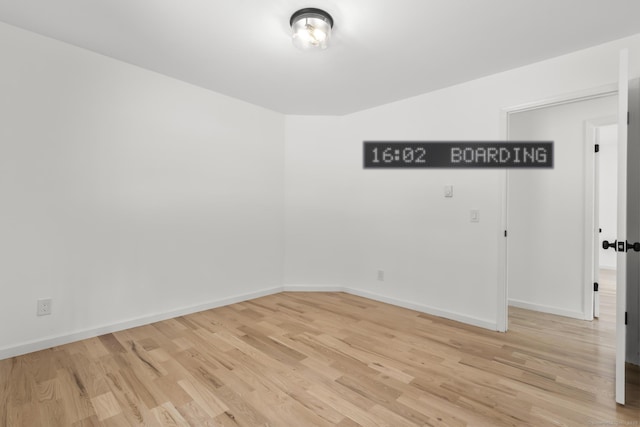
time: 16:02
